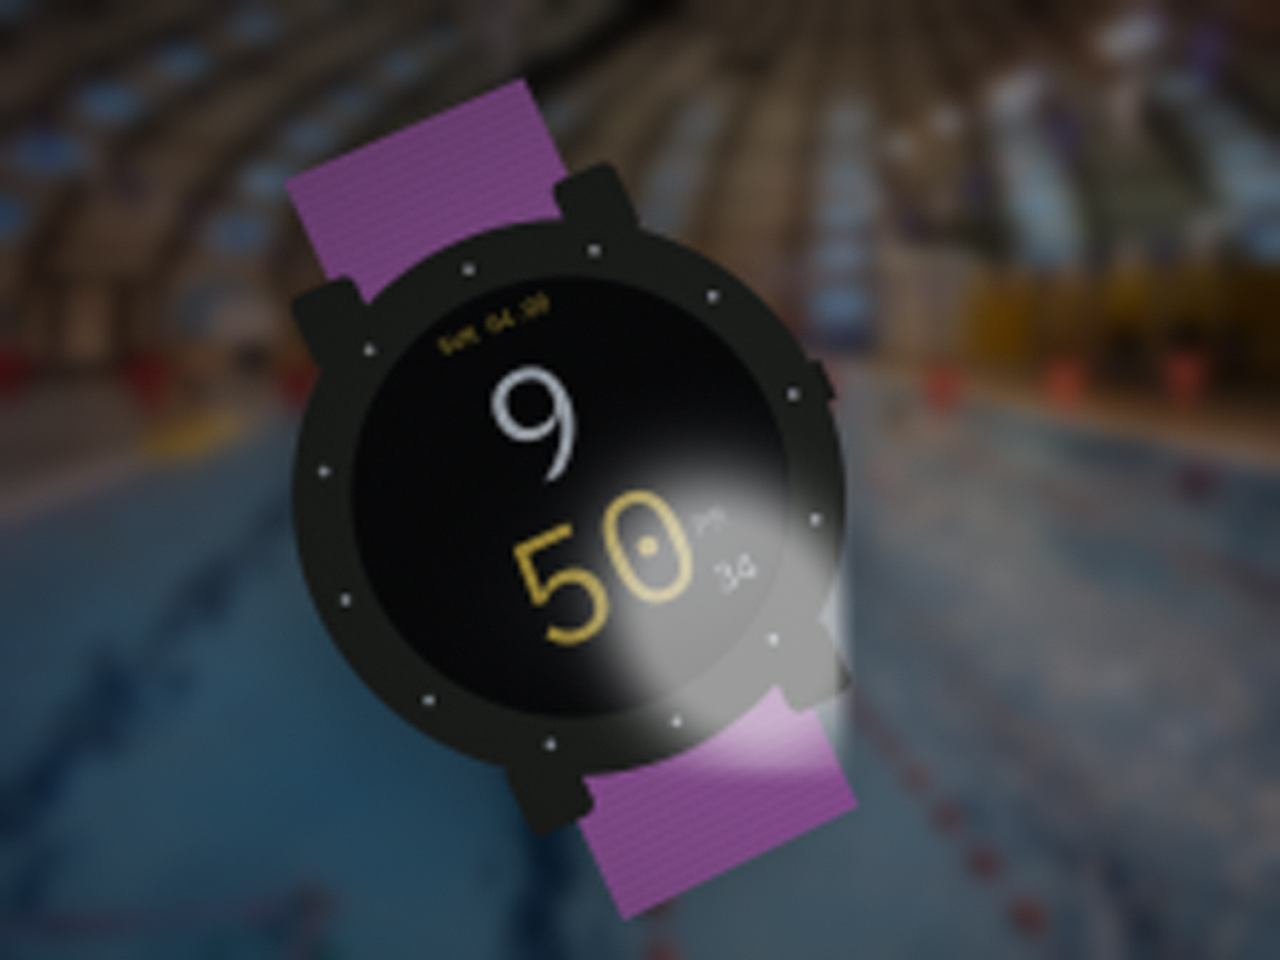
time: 9:50
